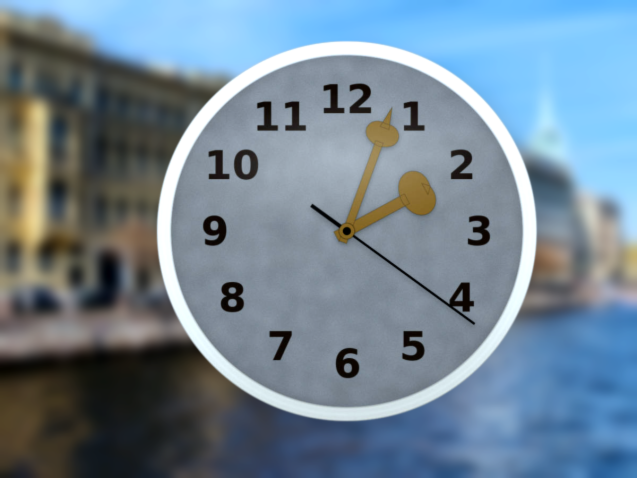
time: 2:03:21
